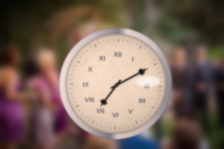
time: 7:10
